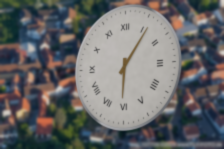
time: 6:06
